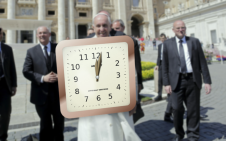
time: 12:02
